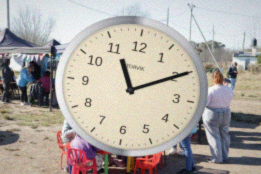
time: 11:10
